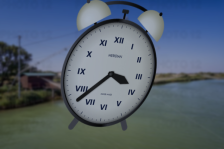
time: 3:38
